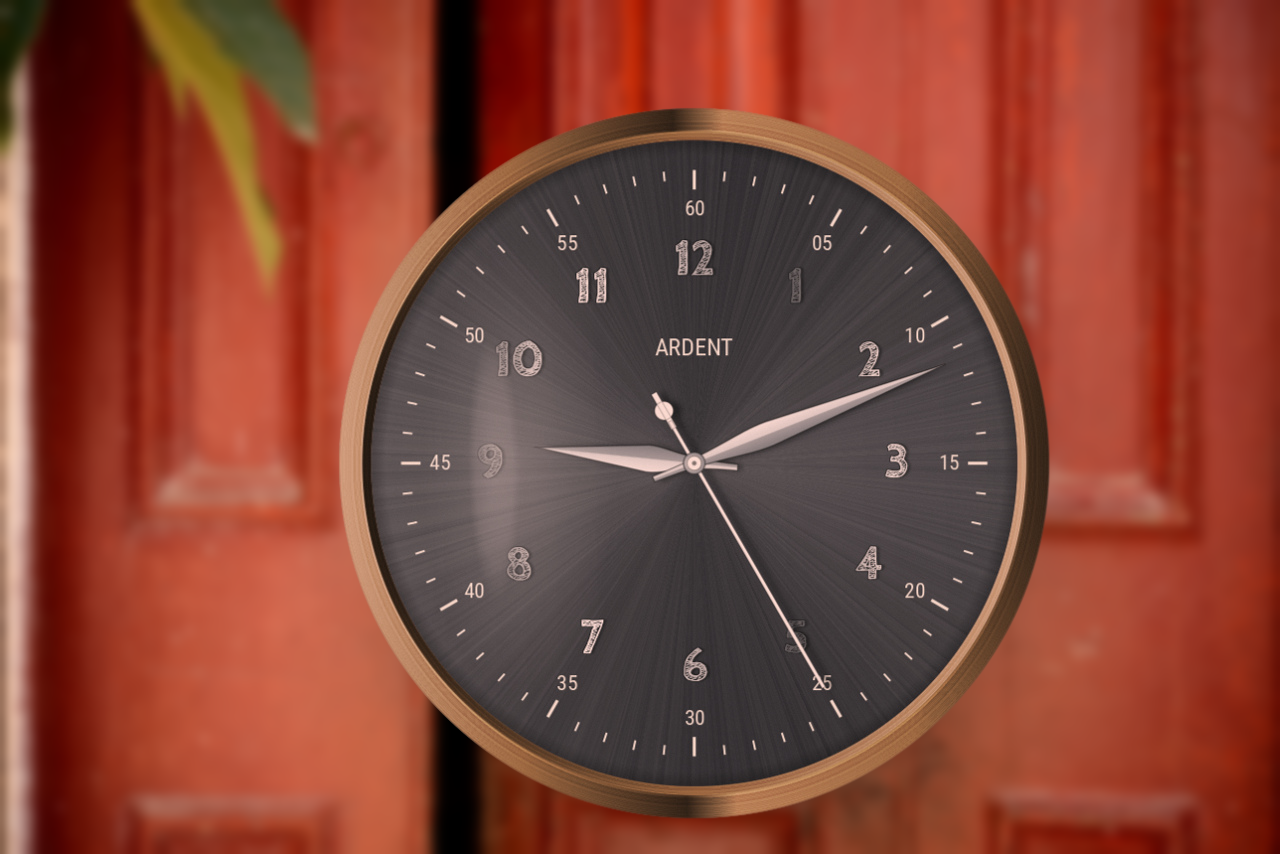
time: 9:11:25
